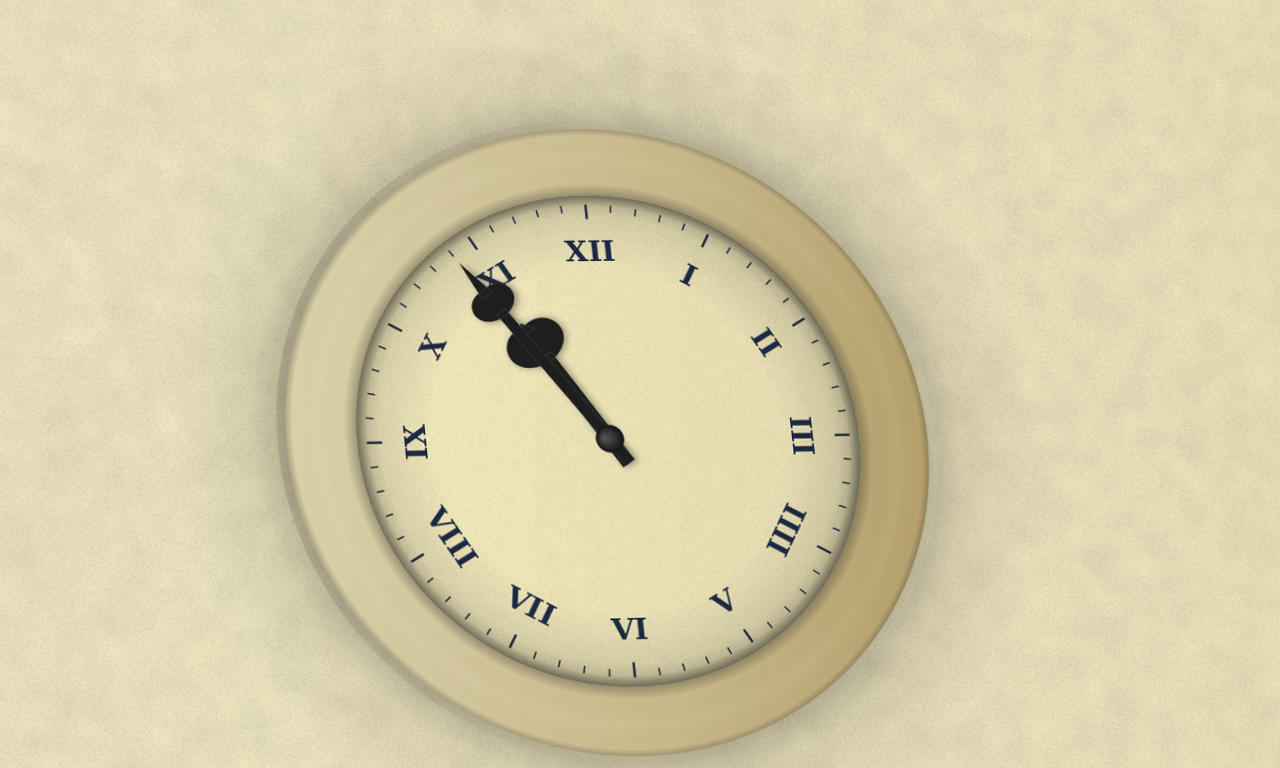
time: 10:54
